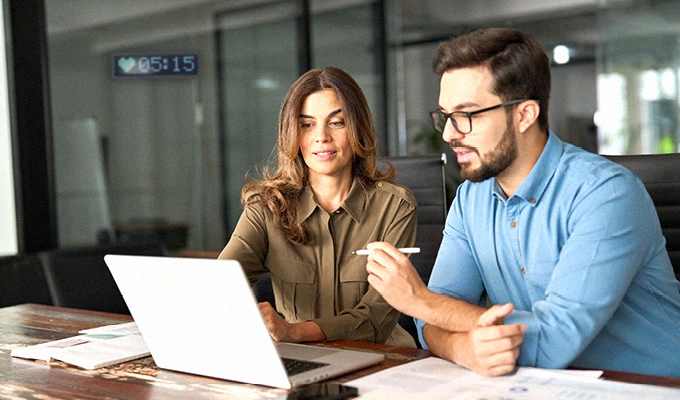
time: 5:15
